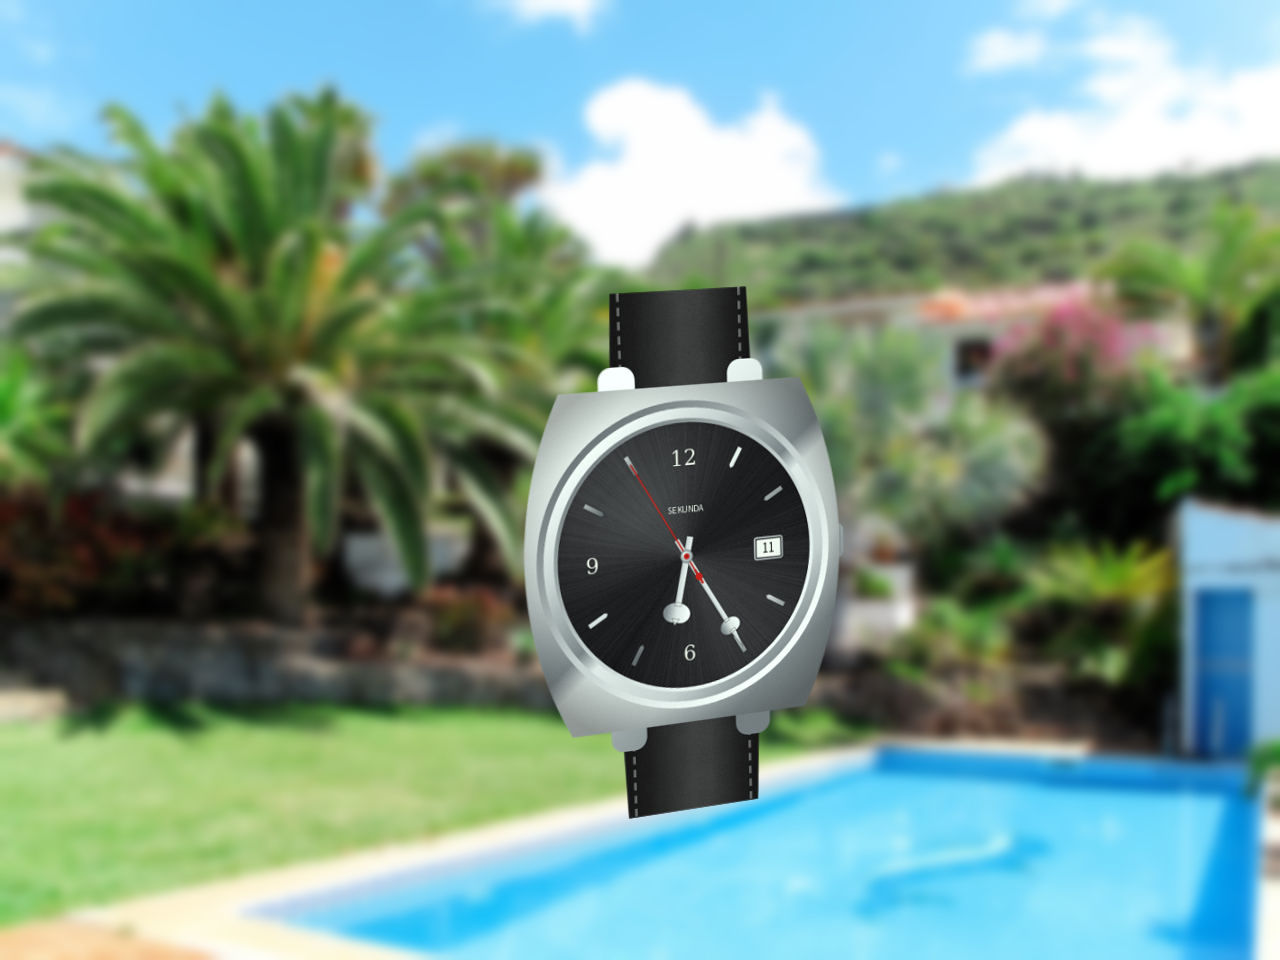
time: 6:24:55
